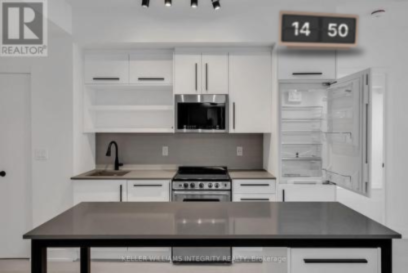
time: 14:50
